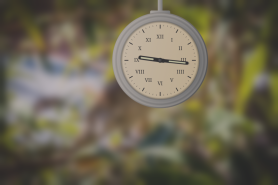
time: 9:16
